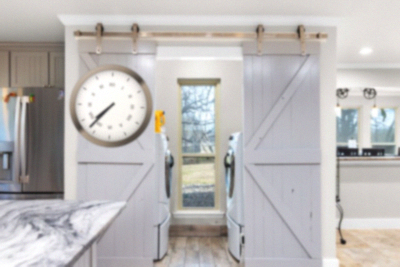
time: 7:37
